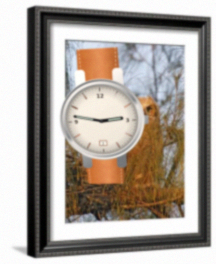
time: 2:47
